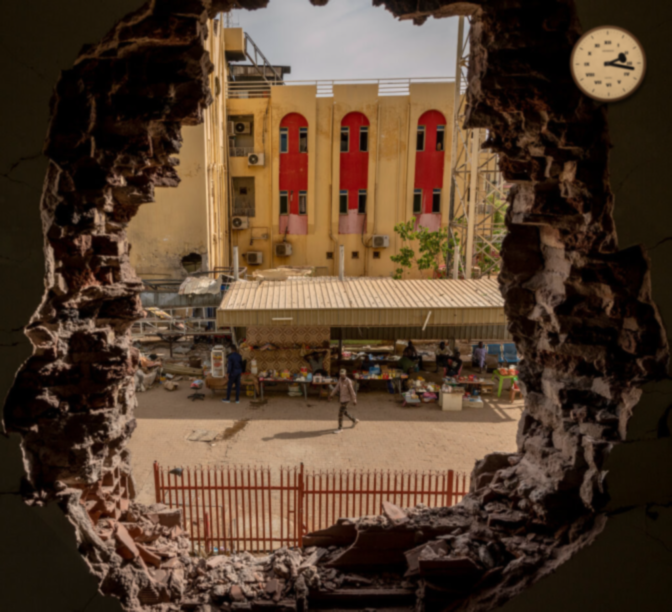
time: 2:17
